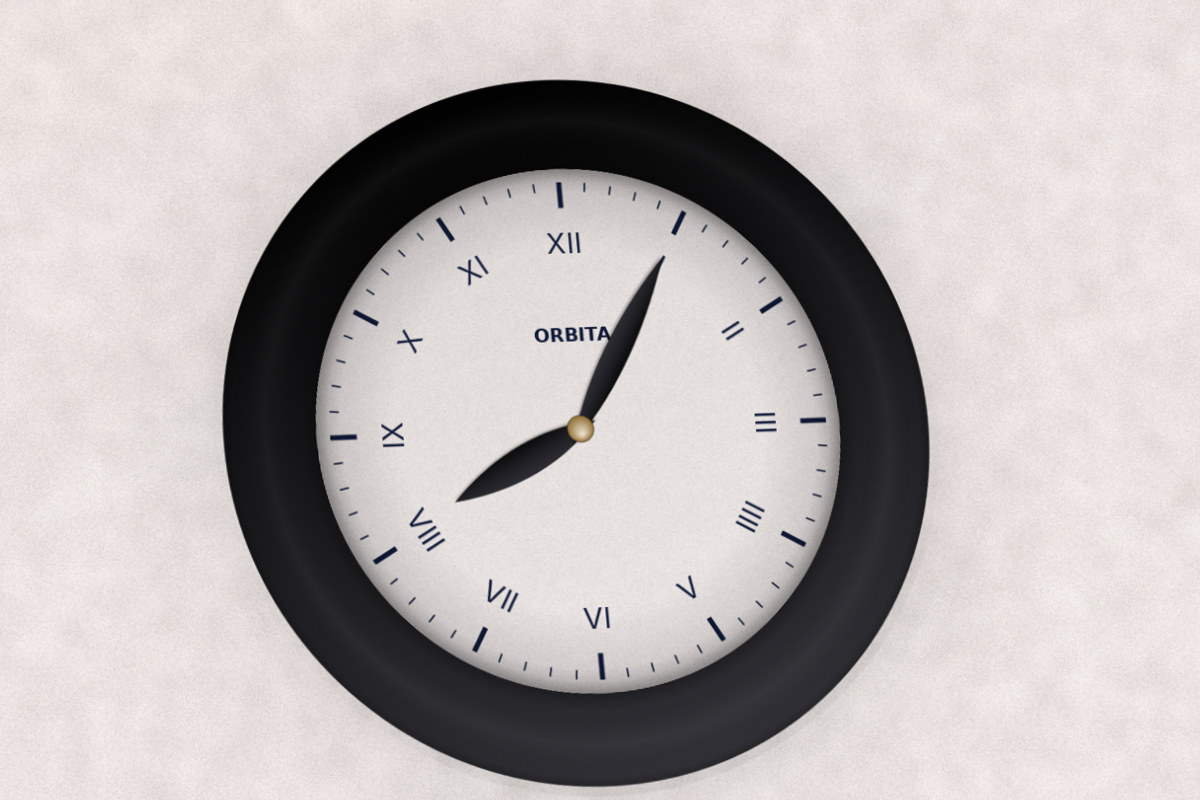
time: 8:05
